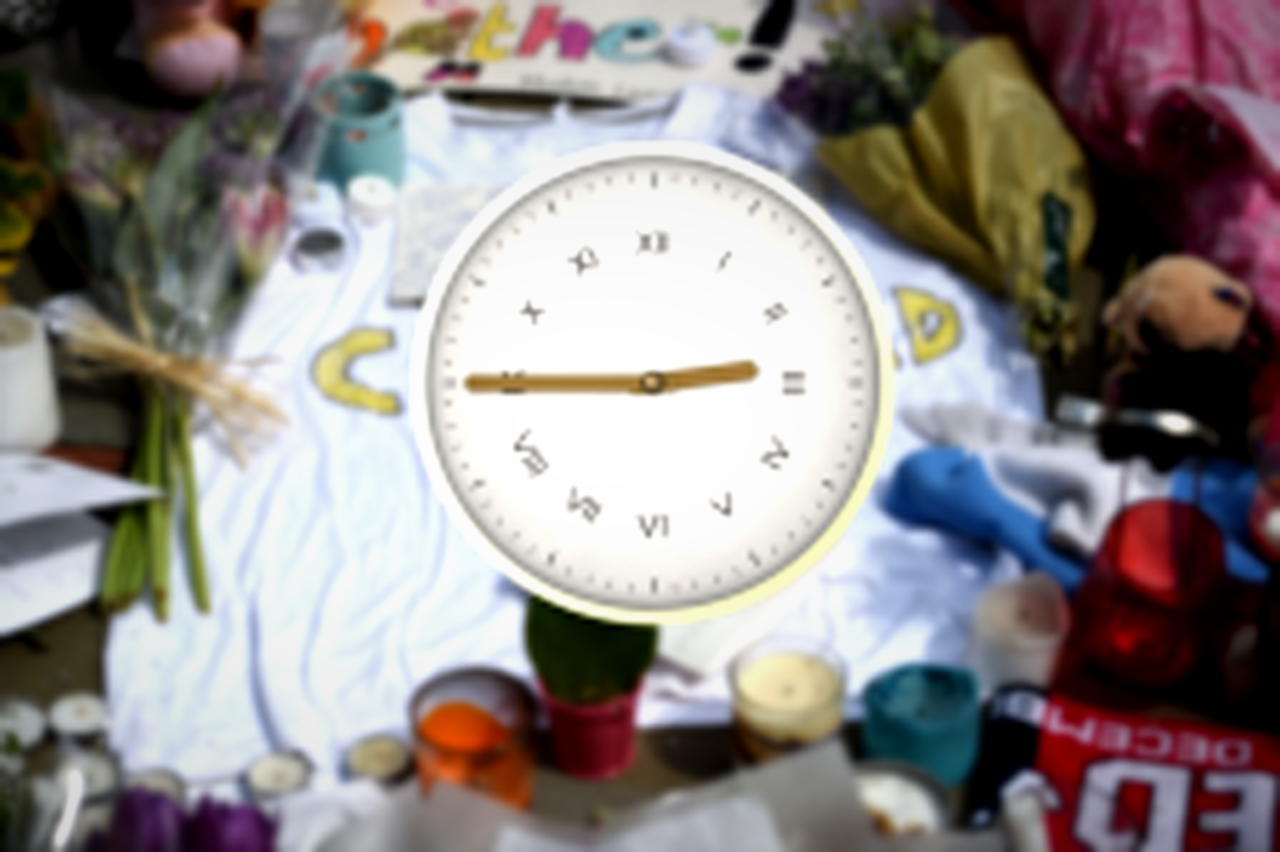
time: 2:45
